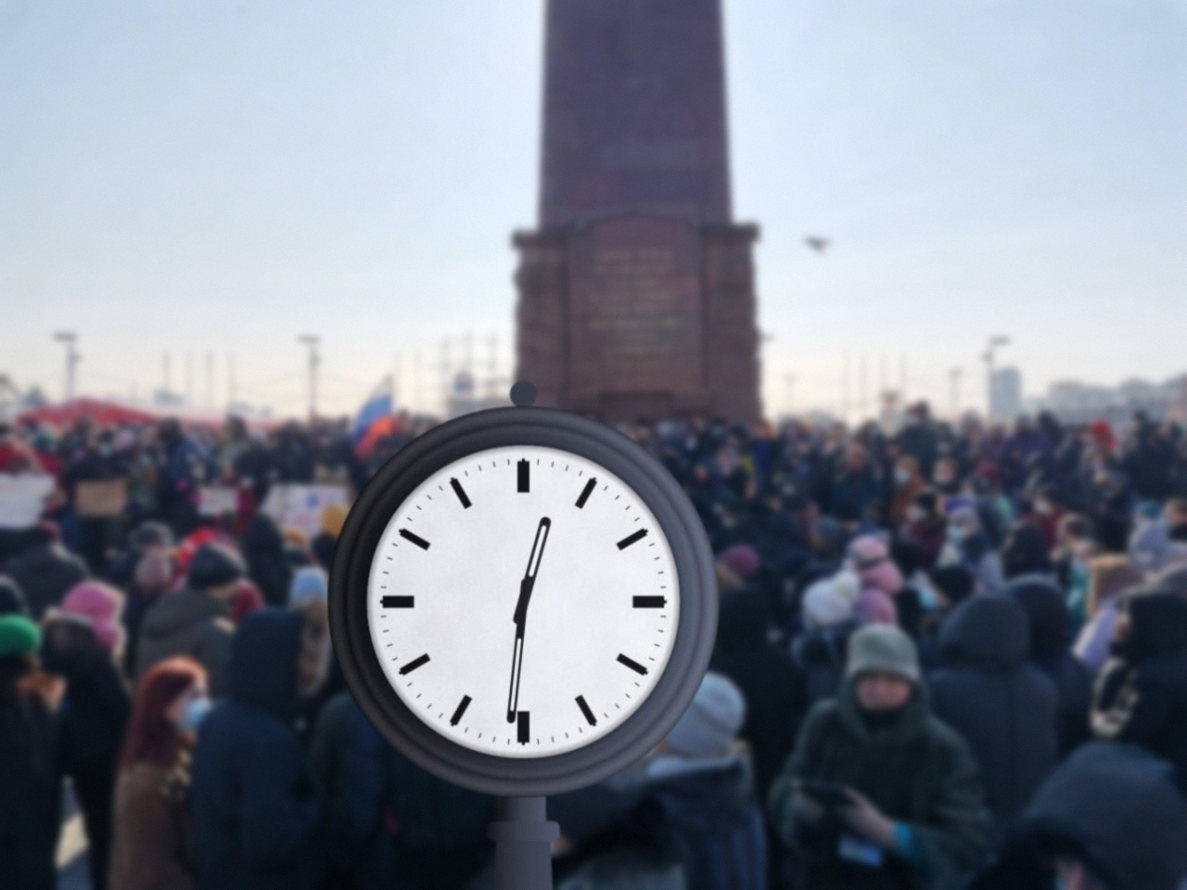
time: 12:31
